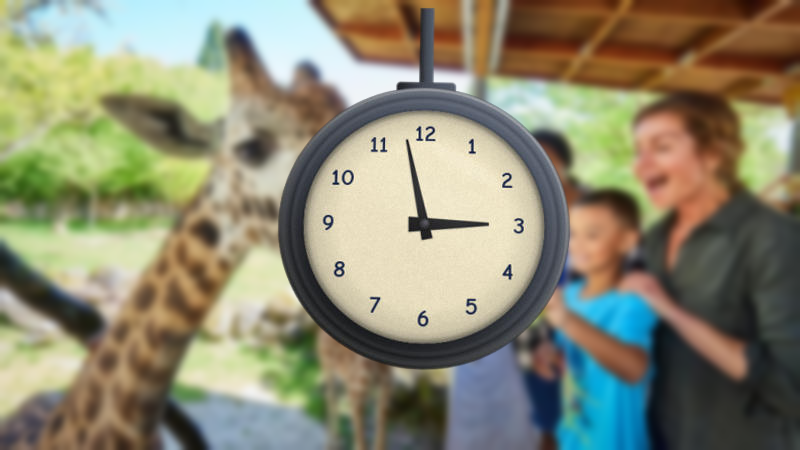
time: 2:58
